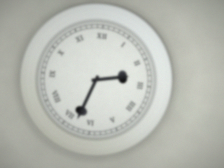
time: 2:33
